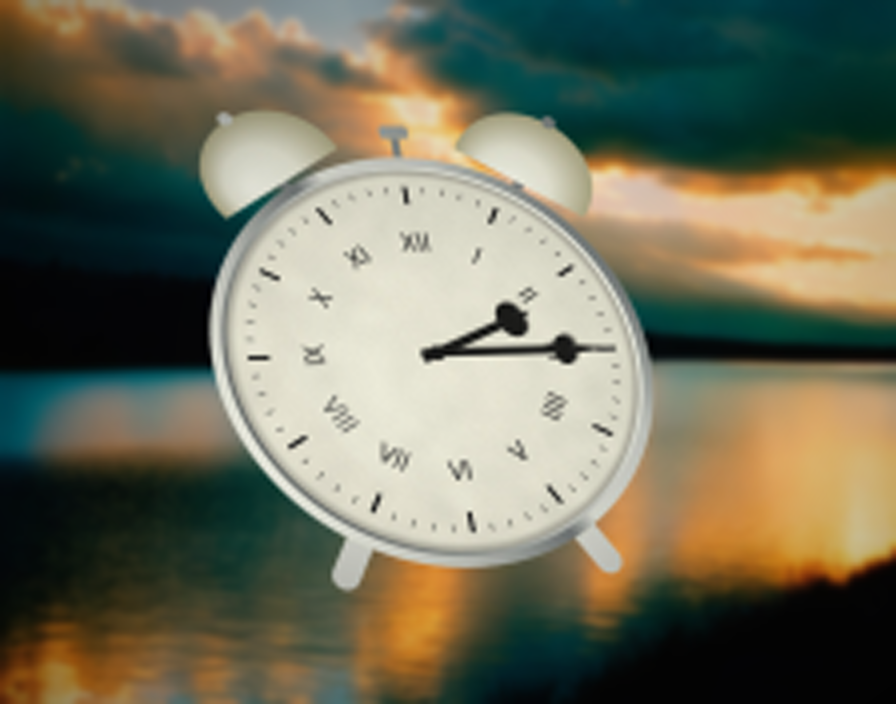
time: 2:15
